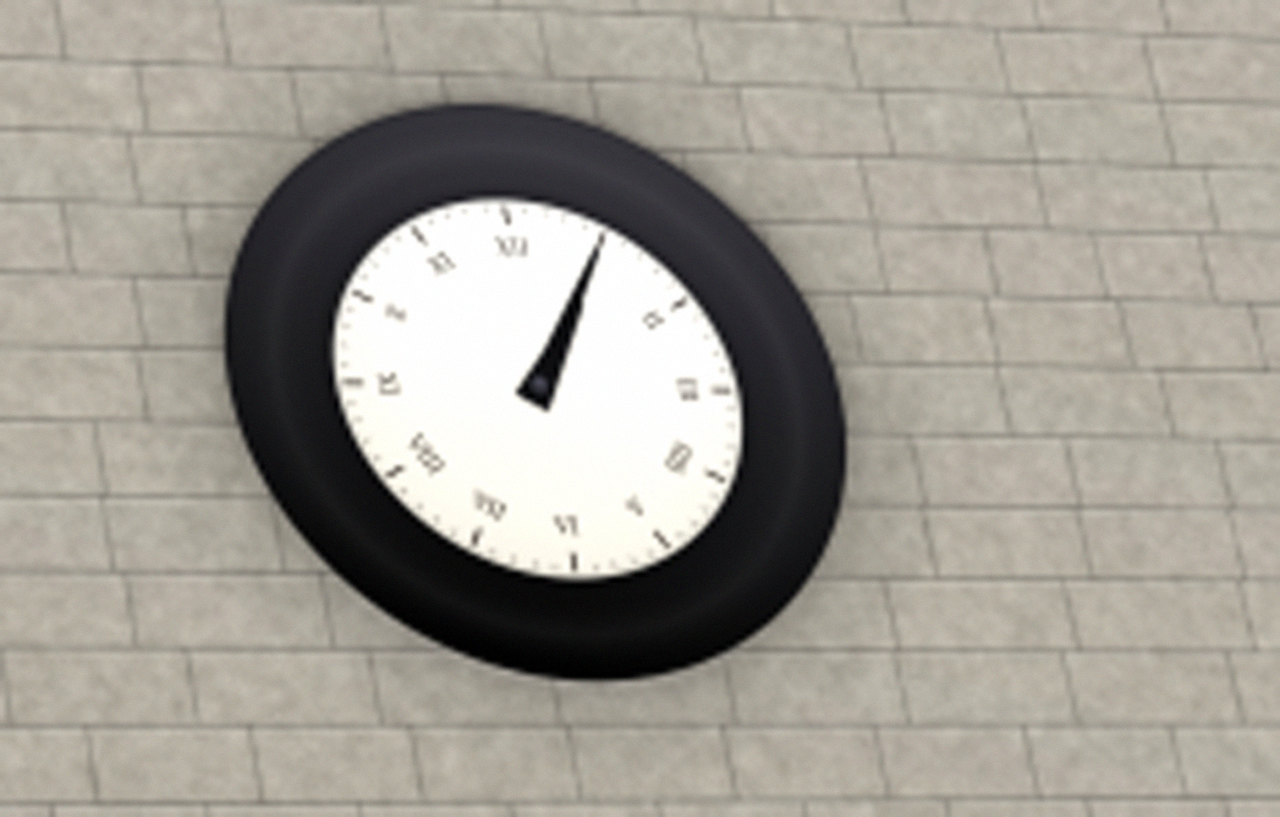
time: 1:05
